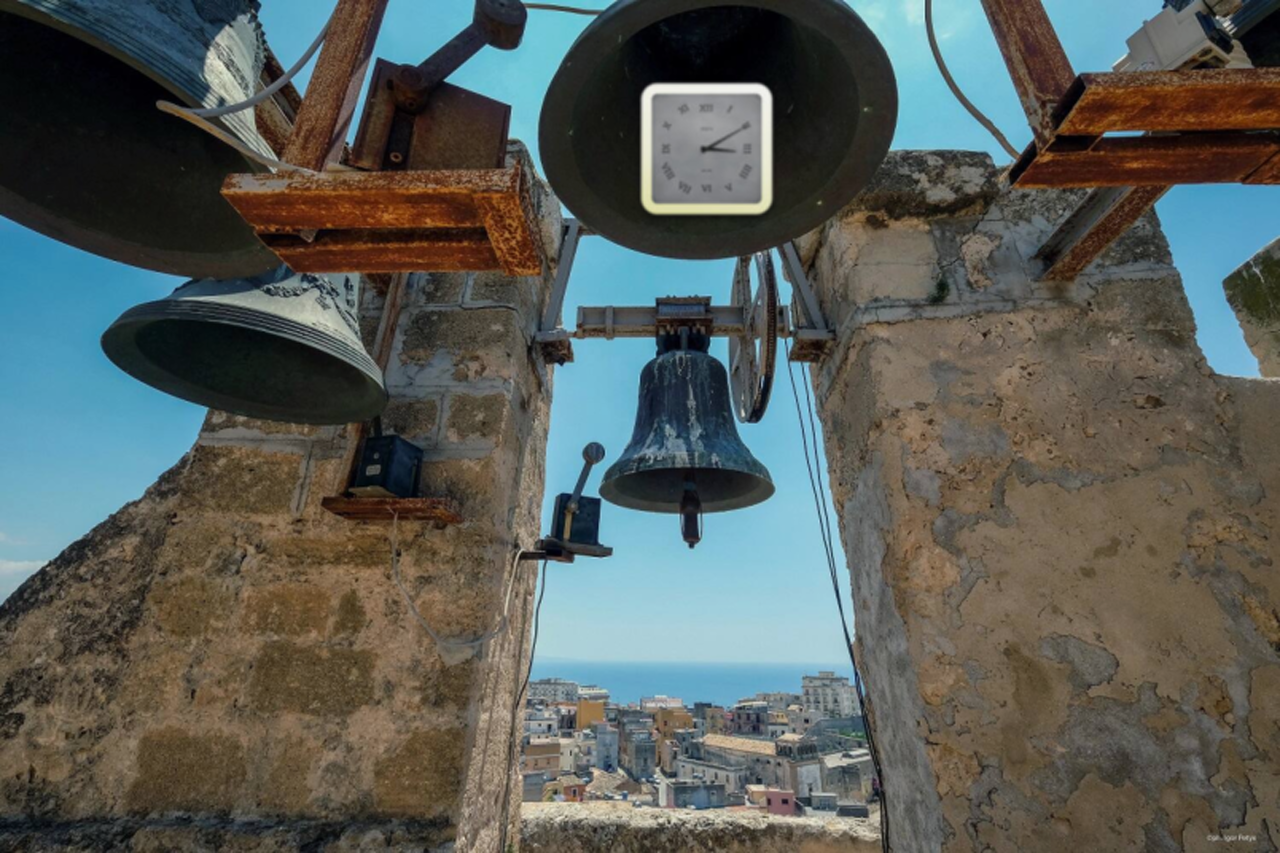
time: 3:10
